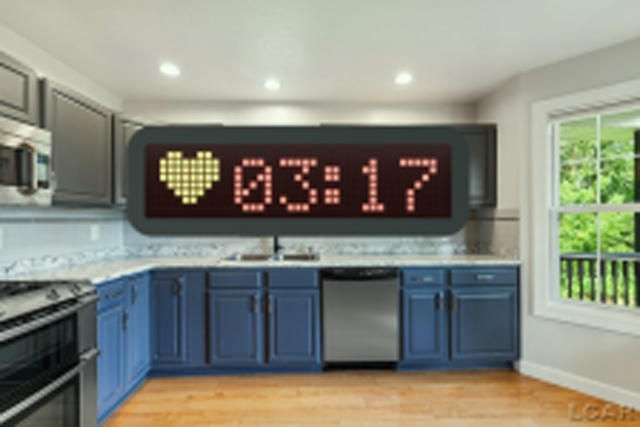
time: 3:17
